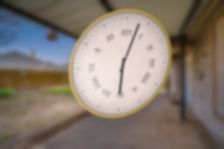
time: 6:03
